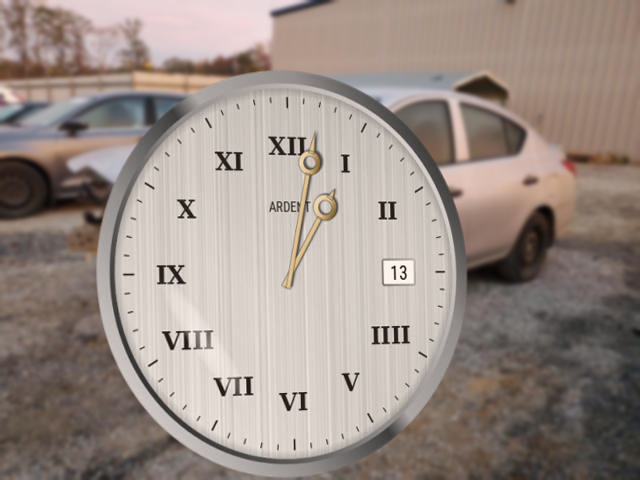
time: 1:02
